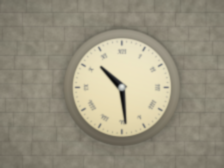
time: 10:29
